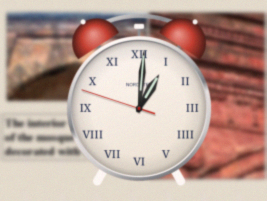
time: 1:00:48
